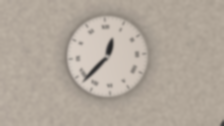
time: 12:38
